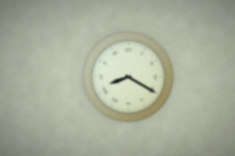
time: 8:20
